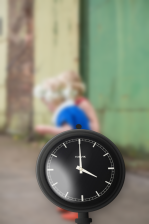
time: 4:00
